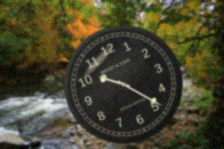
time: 10:24
